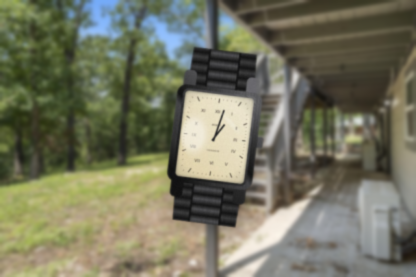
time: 1:02
